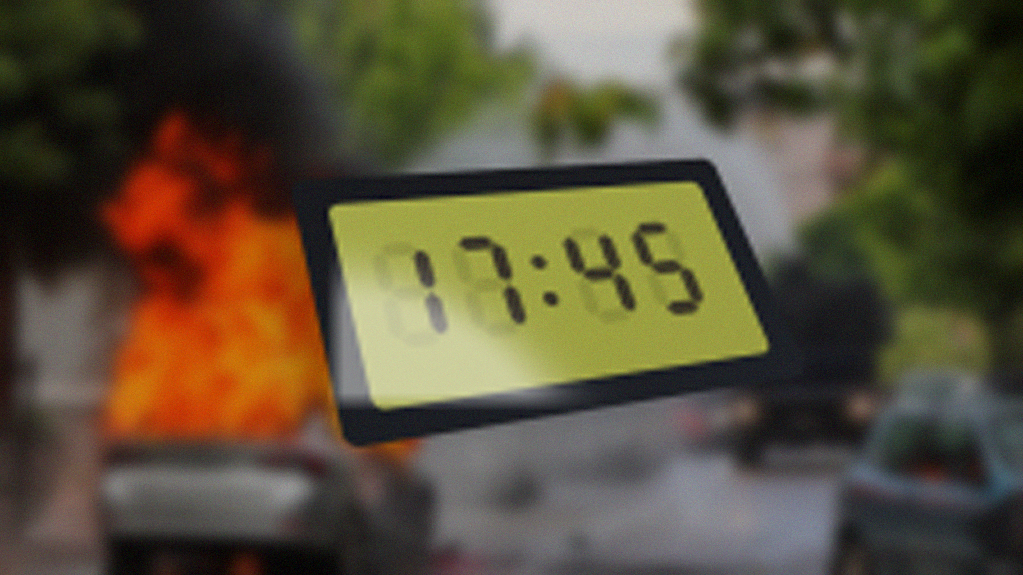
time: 17:45
